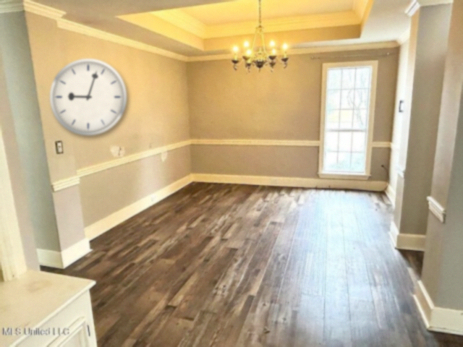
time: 9:03
